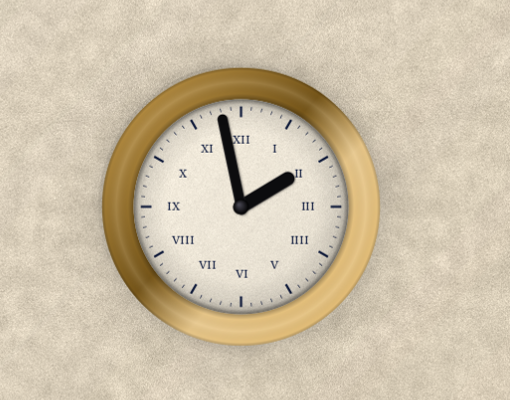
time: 1:58
